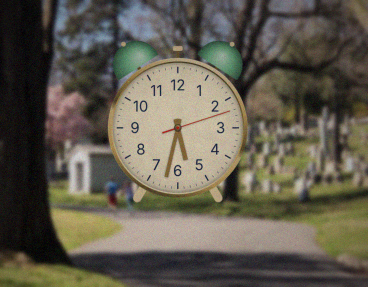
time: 5:32:12
